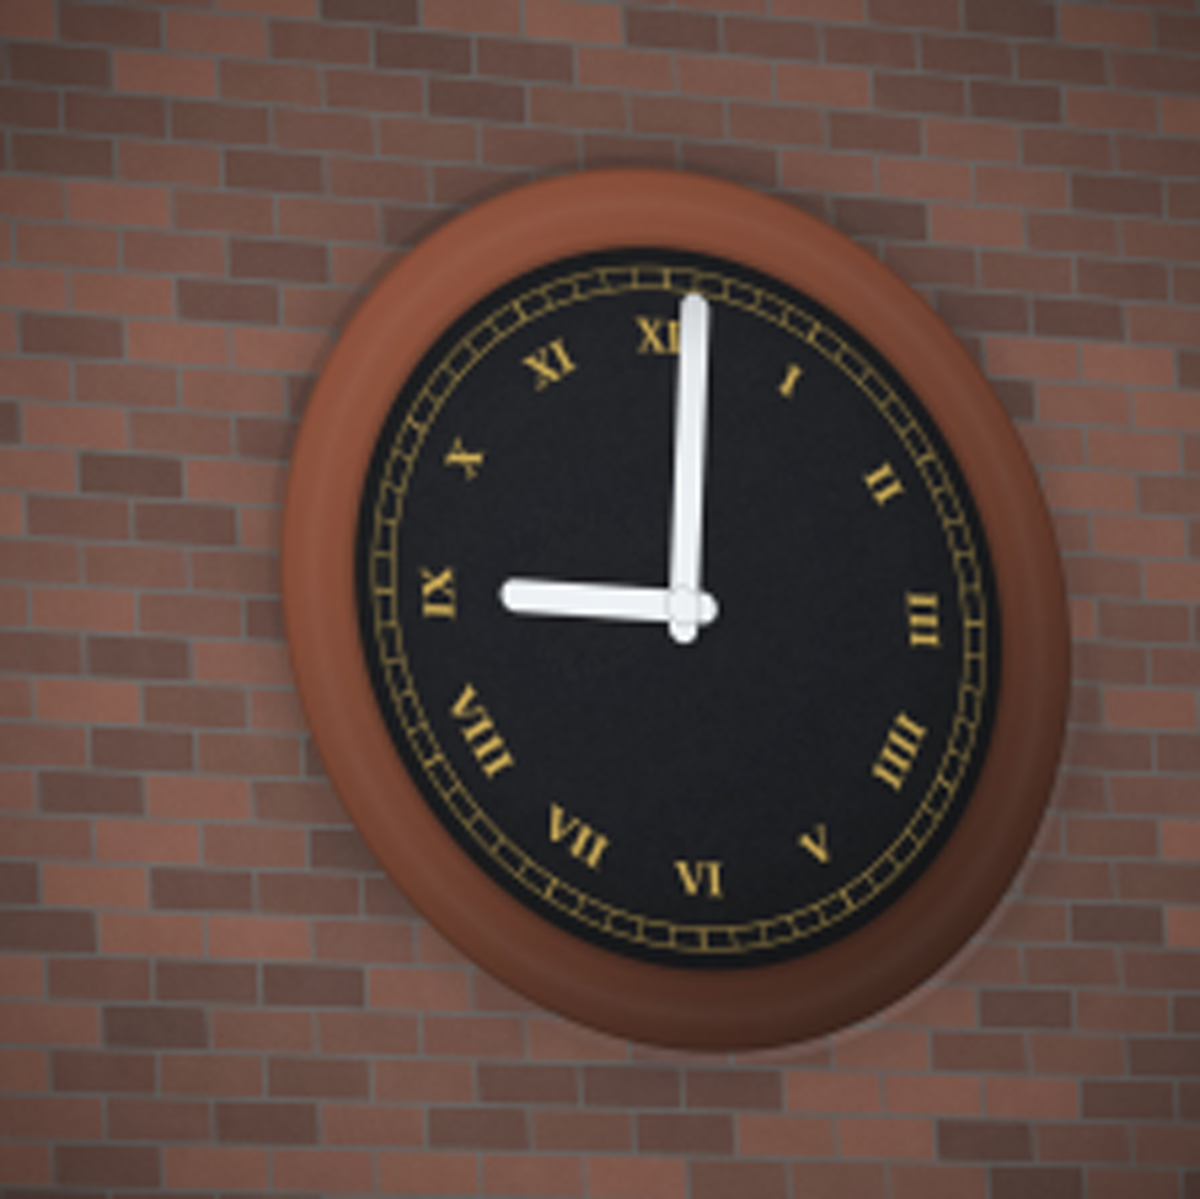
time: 9:01
